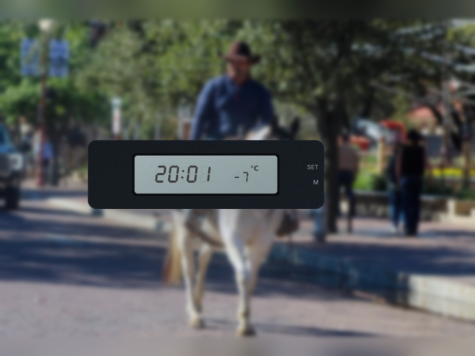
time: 20:01
